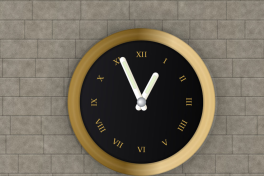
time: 12:56
